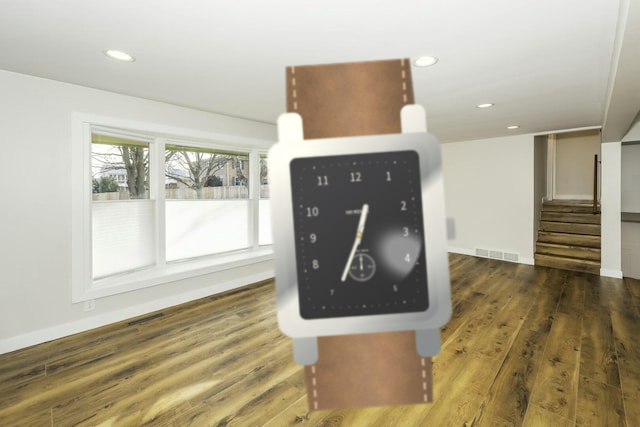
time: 12:34
